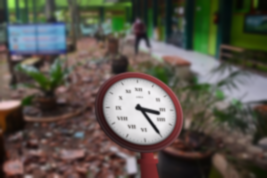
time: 3:25
